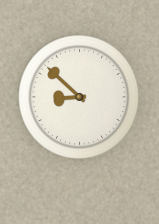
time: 8:52
